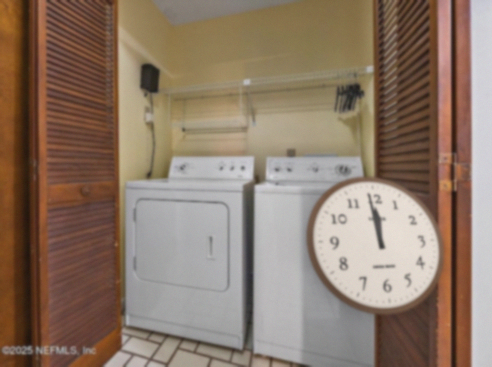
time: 11:59
